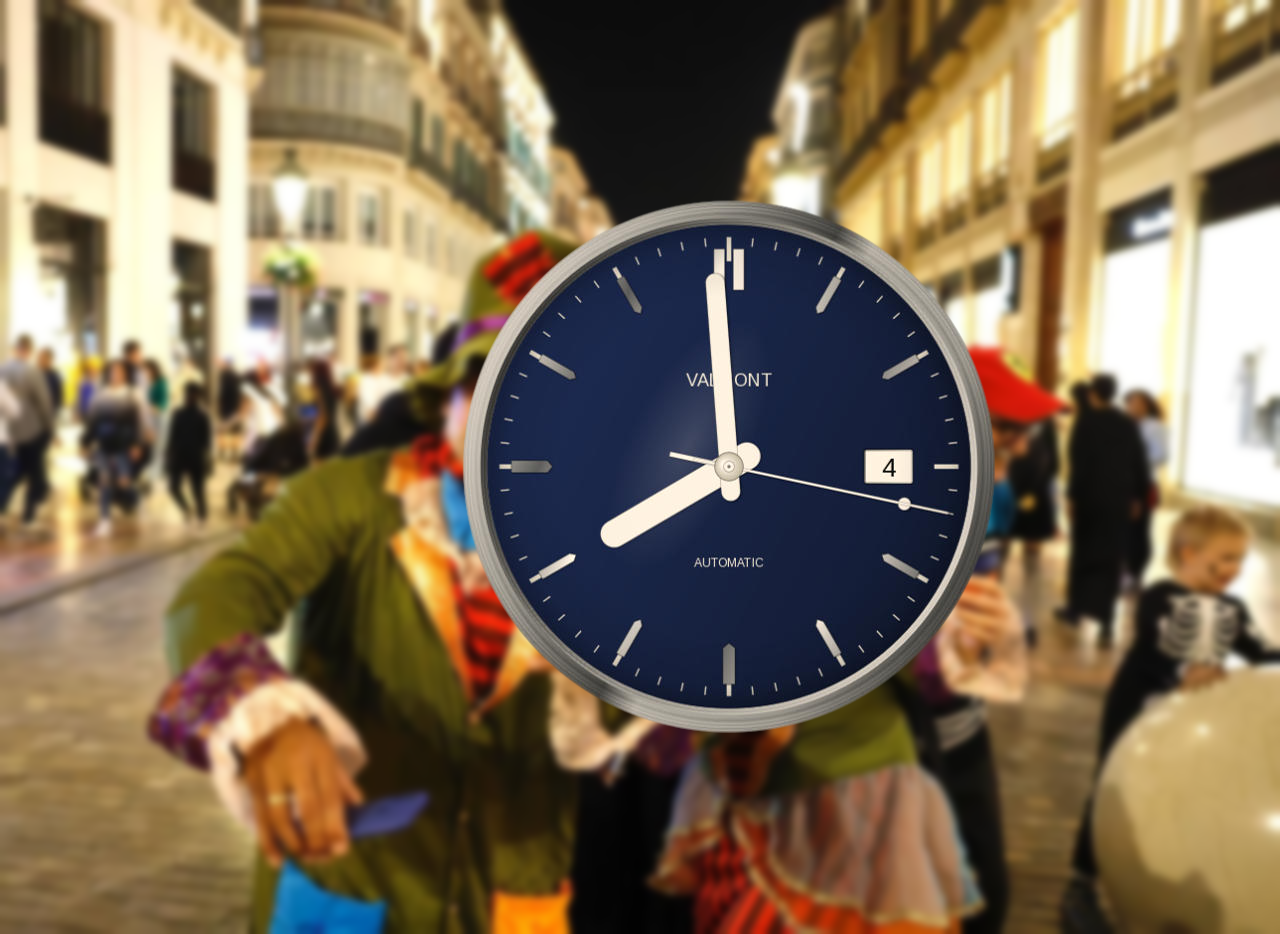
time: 7:59:17
